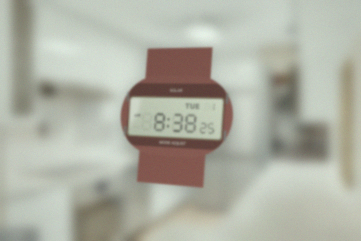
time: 8:38
